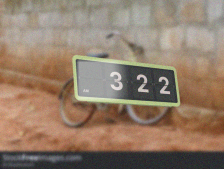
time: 3:22
